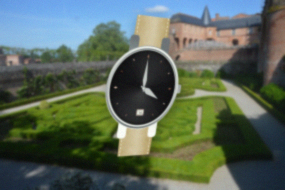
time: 4:00
